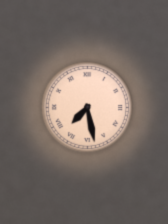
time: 7:28
